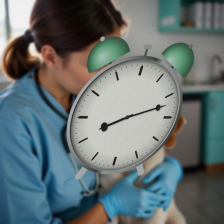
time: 8:12
